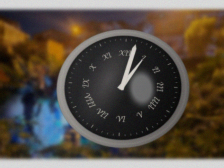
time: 1:02
